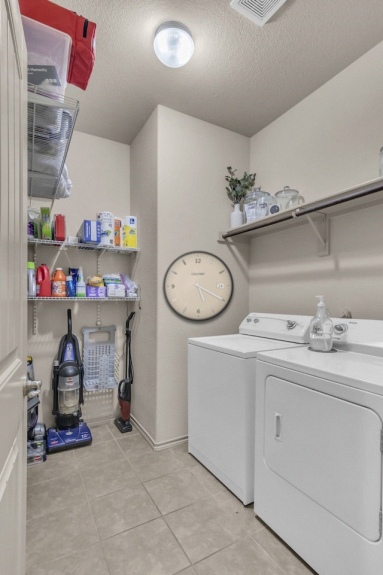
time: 5:20
